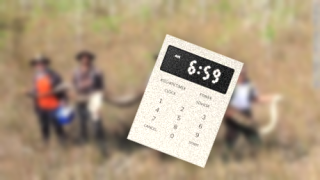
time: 6:59
